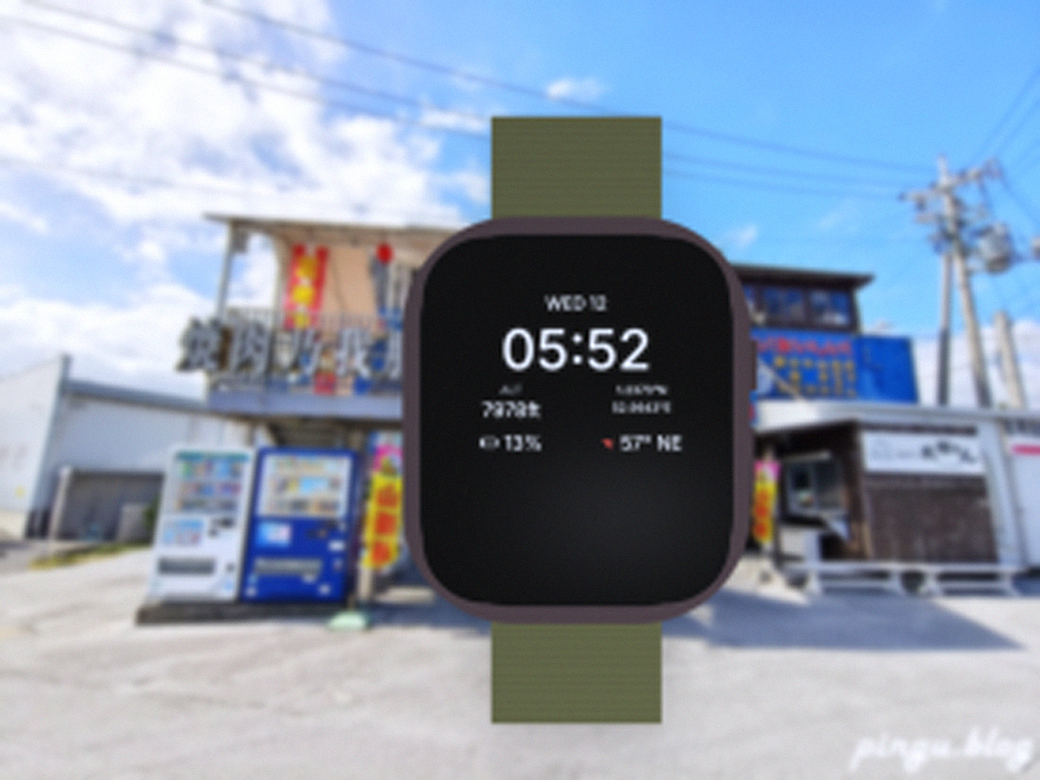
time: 5:52
